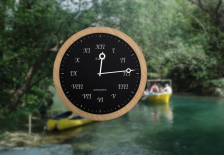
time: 12:14
